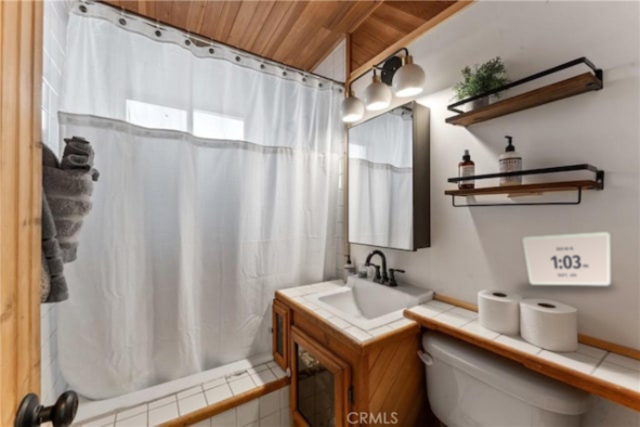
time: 1:03
